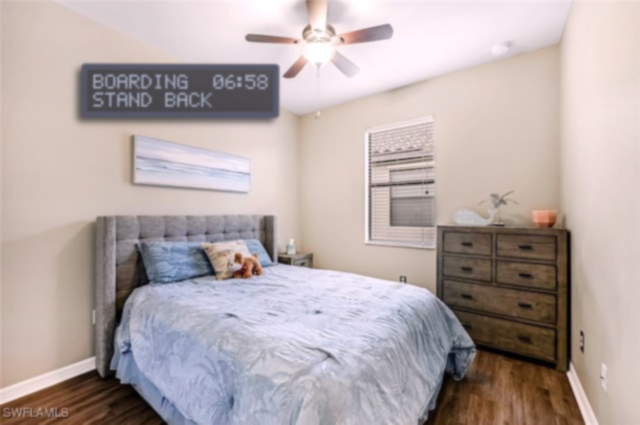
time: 6:58
